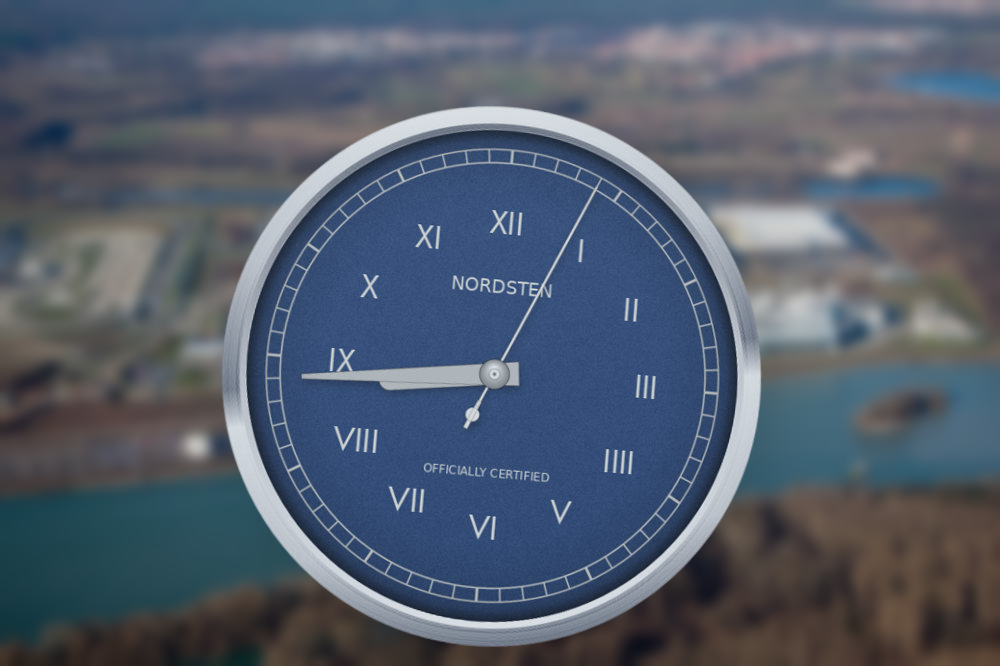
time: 8:44:04
